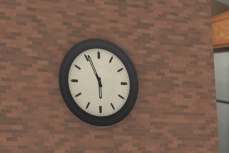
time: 5:56
